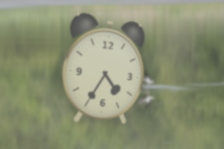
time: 4:35
